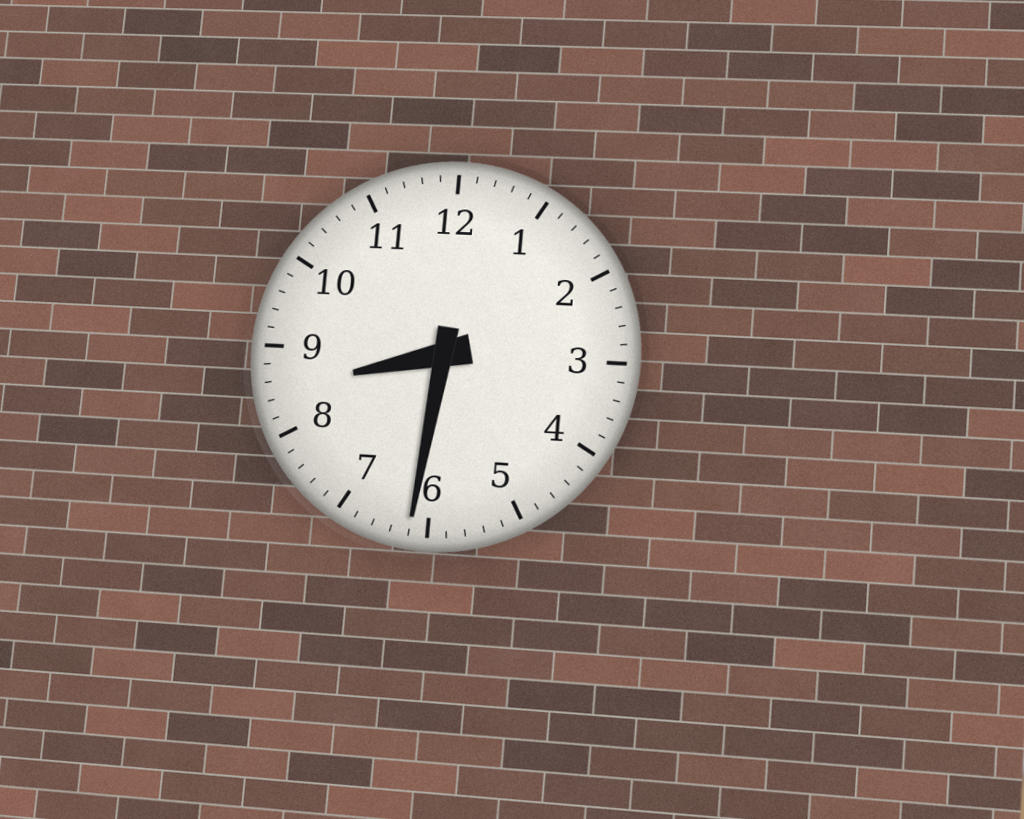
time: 8:31
